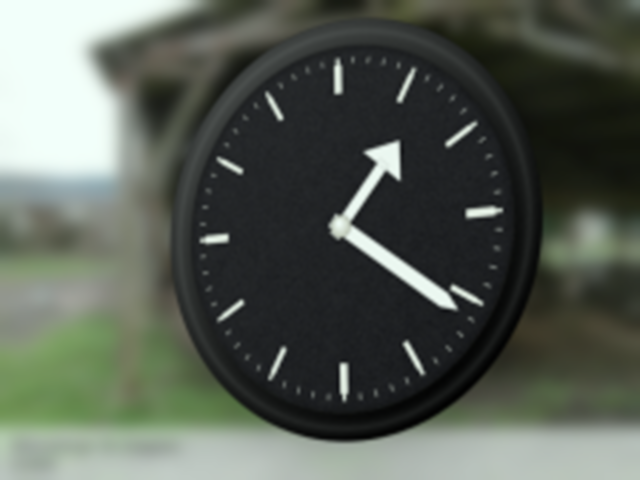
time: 1:21
